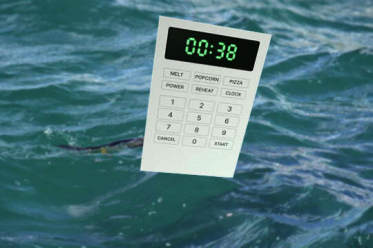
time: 0:38
